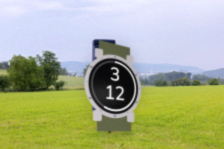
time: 3:12
